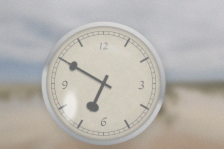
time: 6:50
